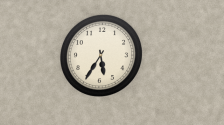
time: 5:35
